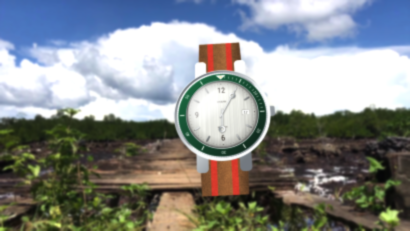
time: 6:05
